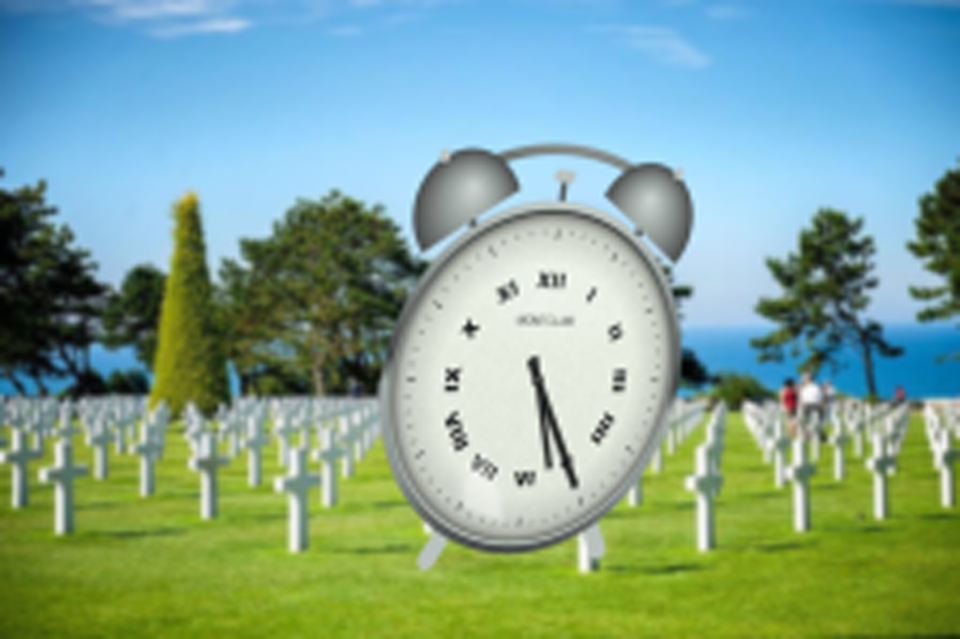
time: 5:25
